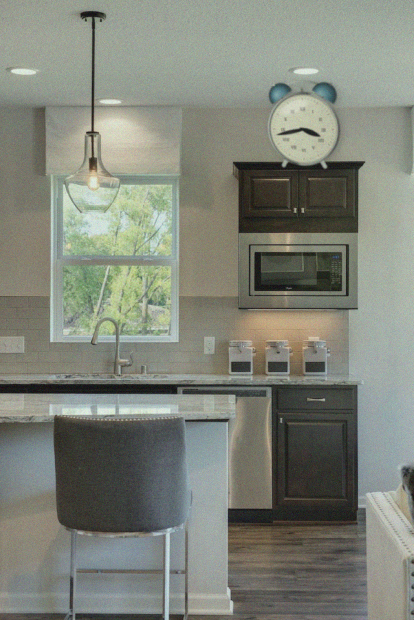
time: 3:43
